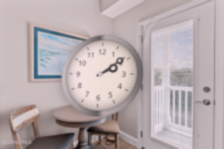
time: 2:09
